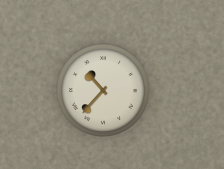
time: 10:37
